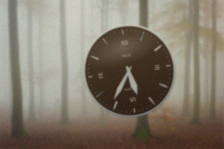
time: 5:36
